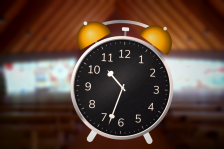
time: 10:33
